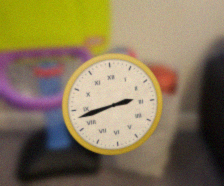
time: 2:43
